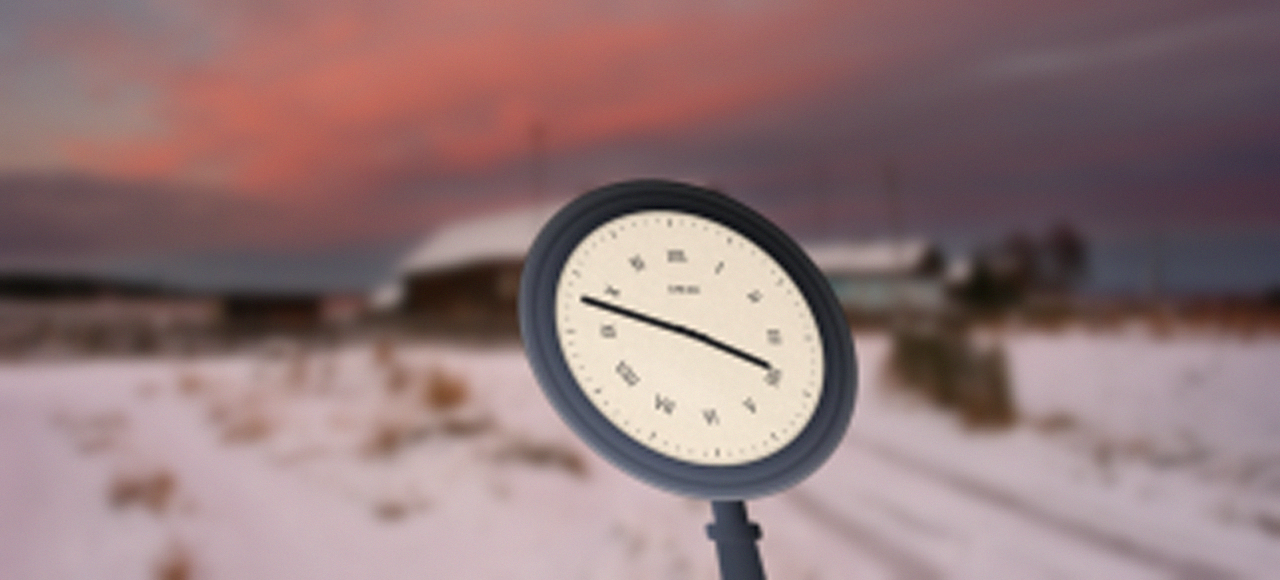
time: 3:48
